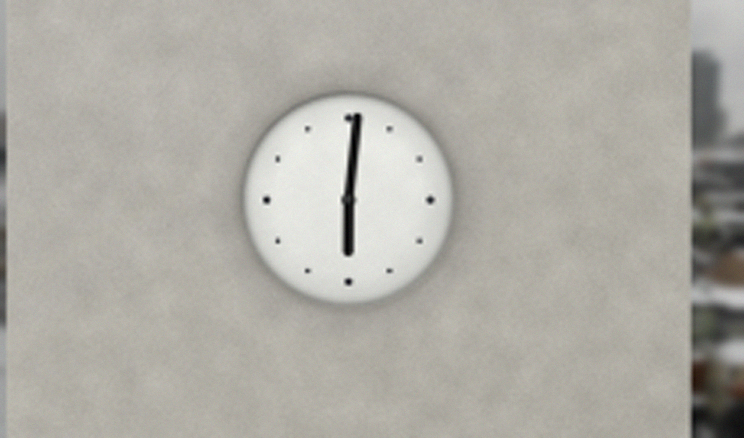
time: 6:01
